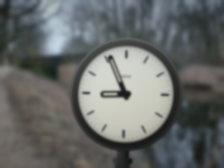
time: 8:56
